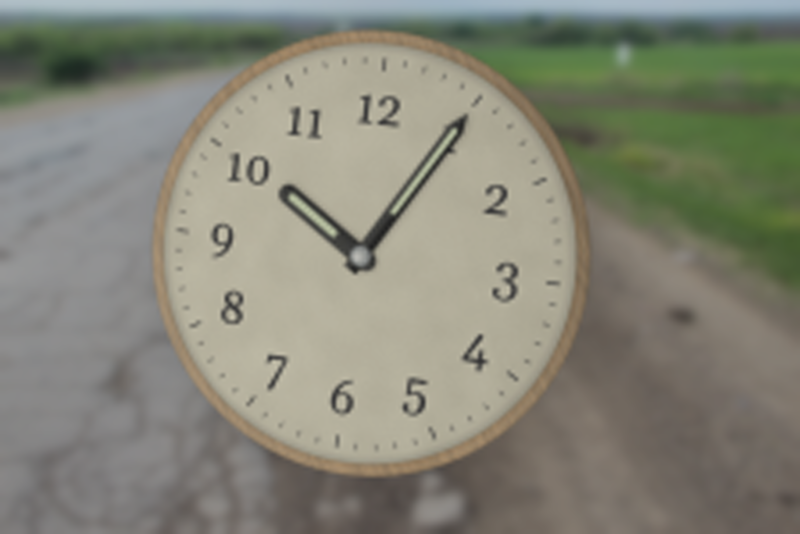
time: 10:05
